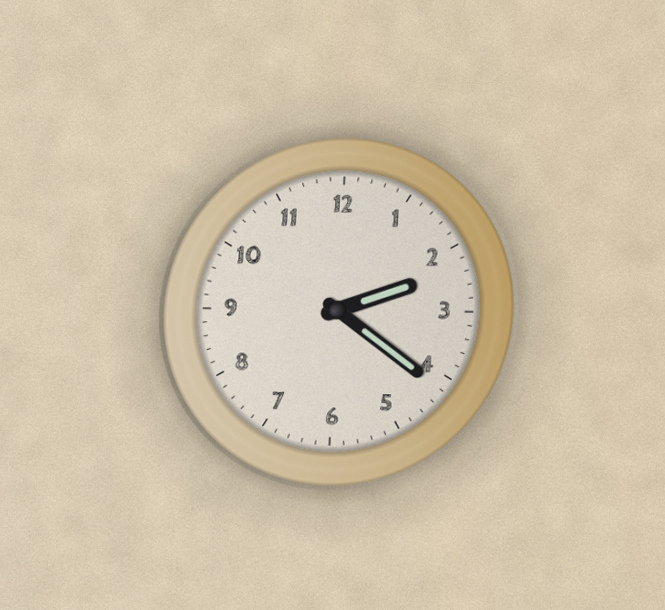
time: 2:21
